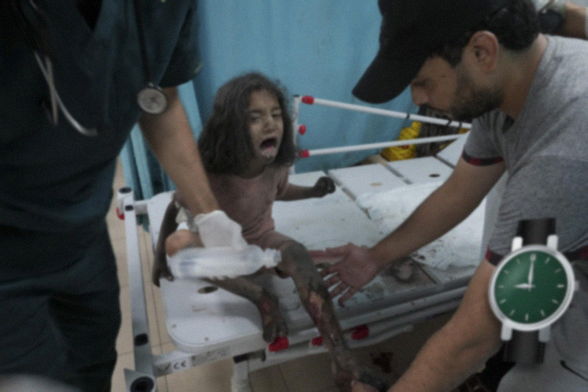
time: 9:00
